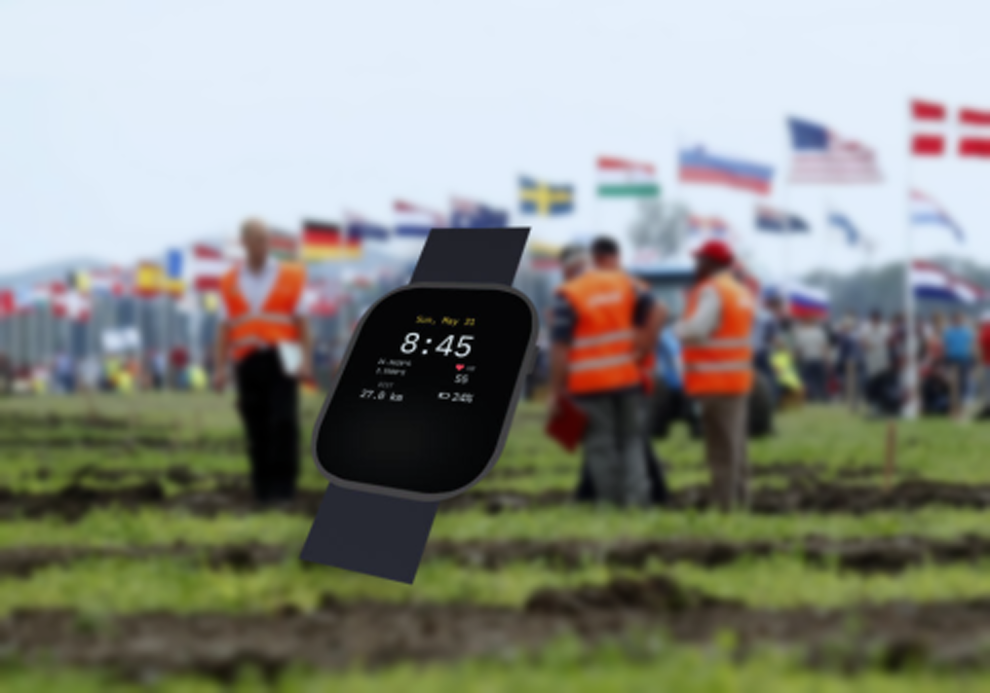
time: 8:45
